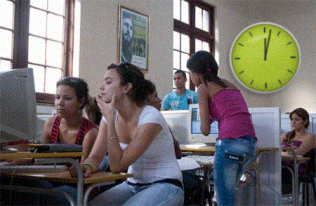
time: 12:02
